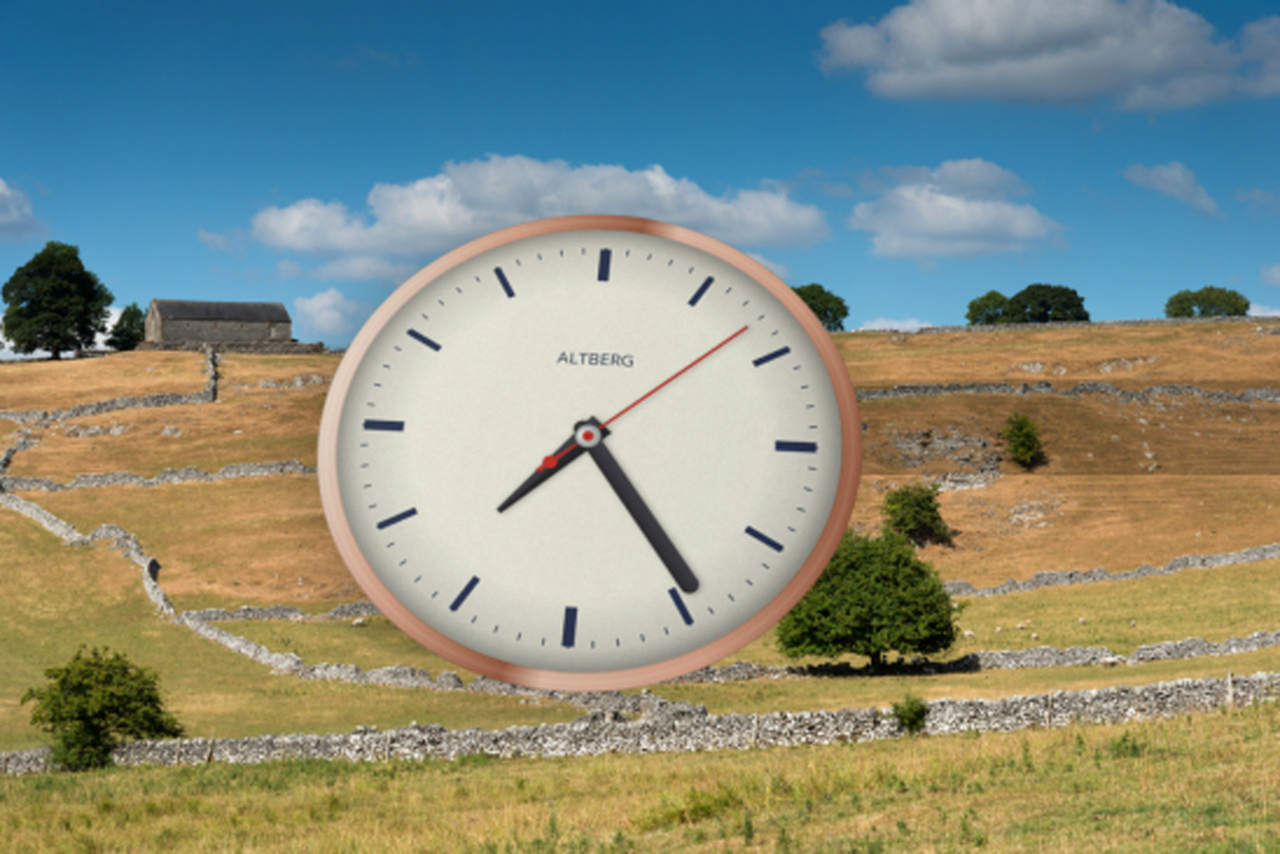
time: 7:24:08
